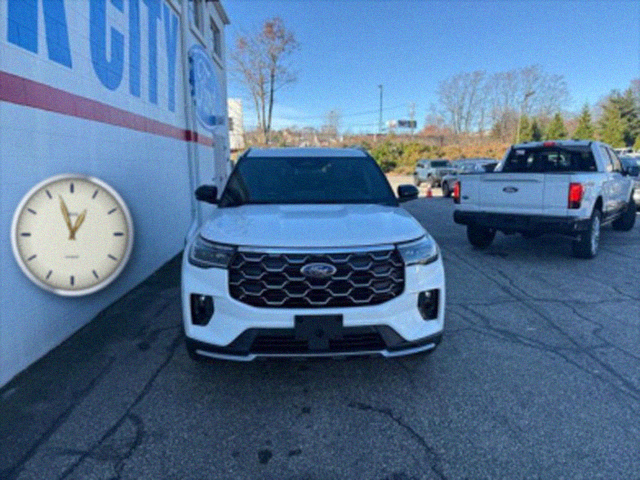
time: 12:57
